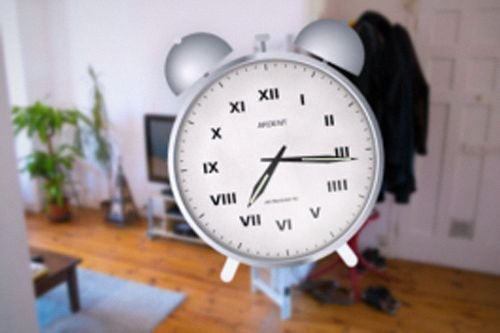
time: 7:16
